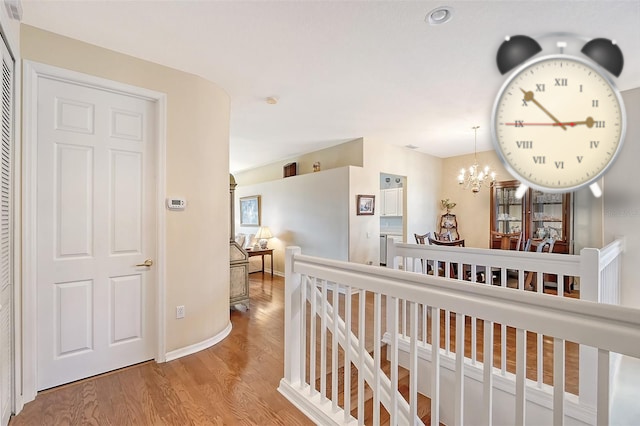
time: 2:51:45
